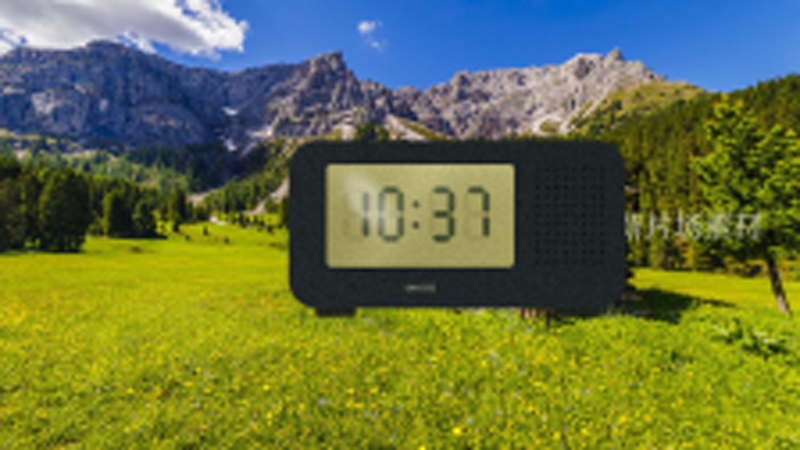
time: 10:37
